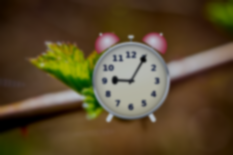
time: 9:05
